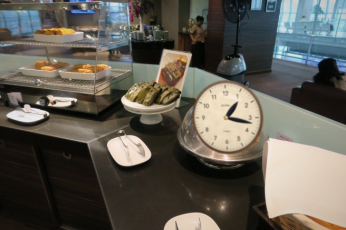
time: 1:17
